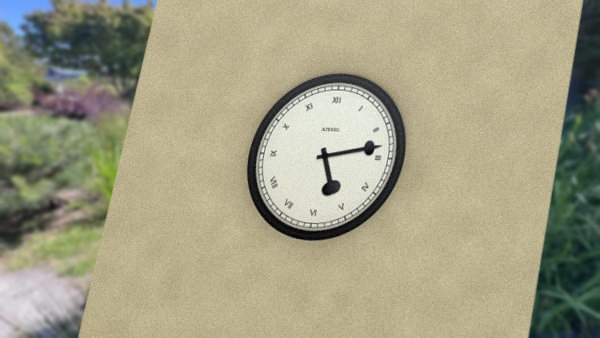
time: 5:13
